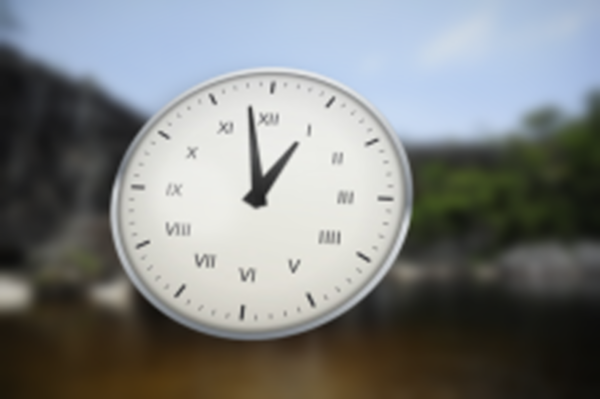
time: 12:58
